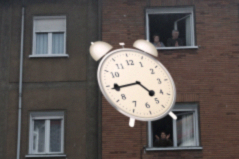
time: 4:44
